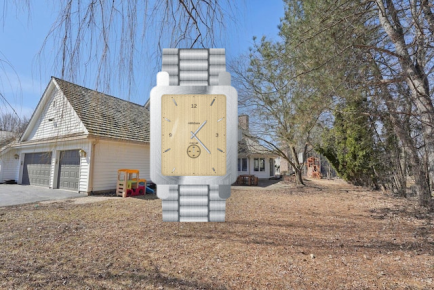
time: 1:23
